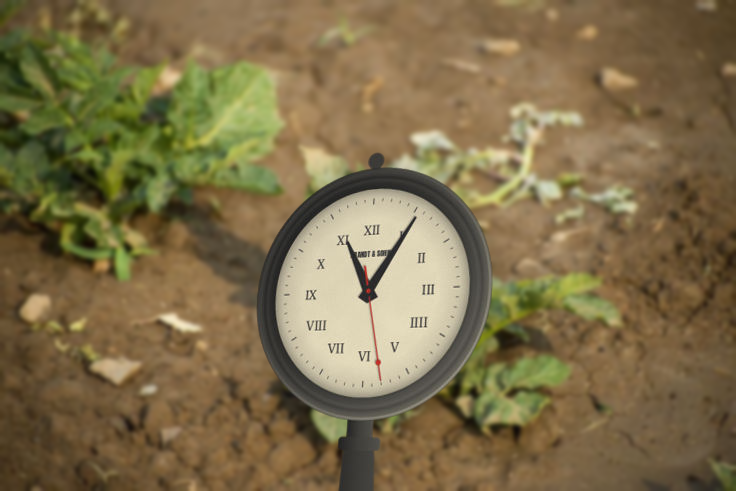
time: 11:05:28
